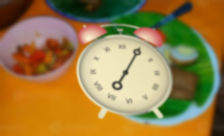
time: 7:05
